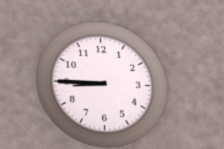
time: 8:45
